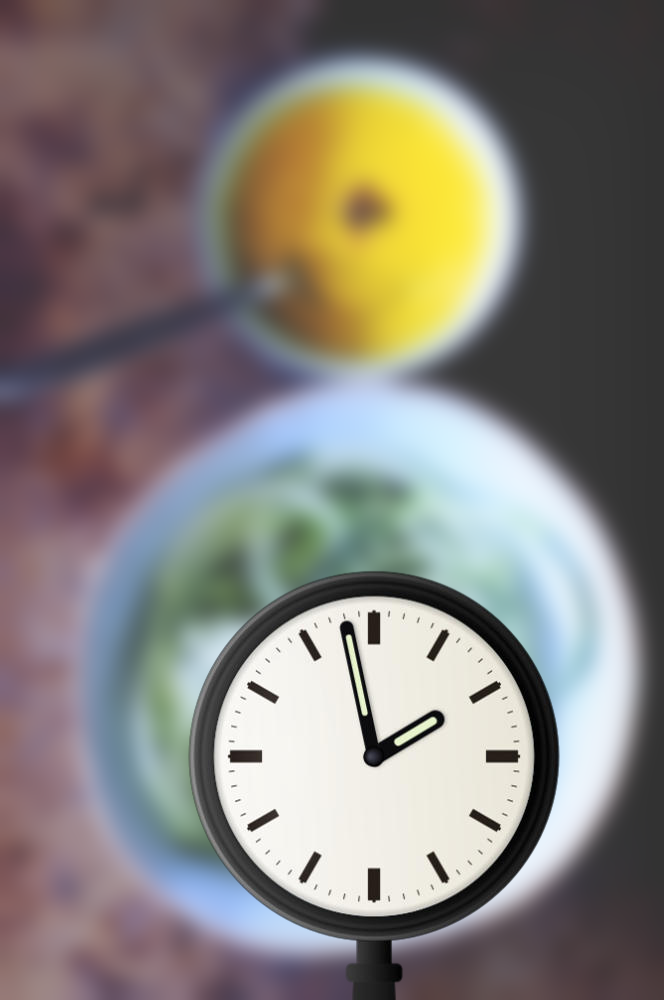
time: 1:58
